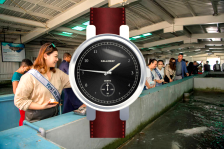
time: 1:46
